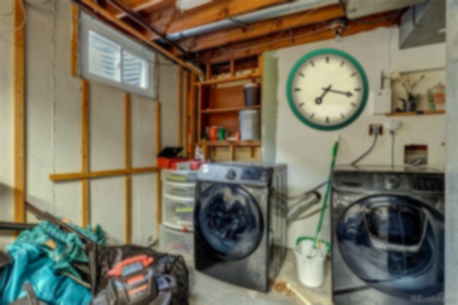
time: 7:17
